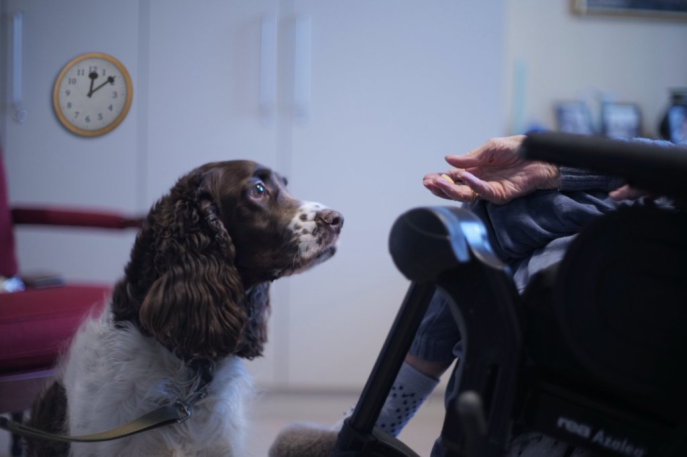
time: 12:09
